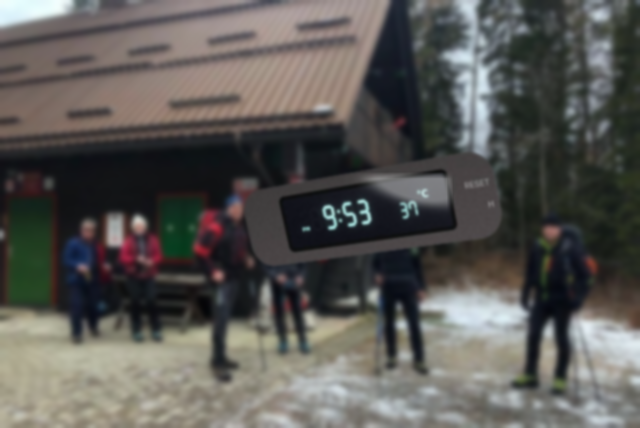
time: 9:53
